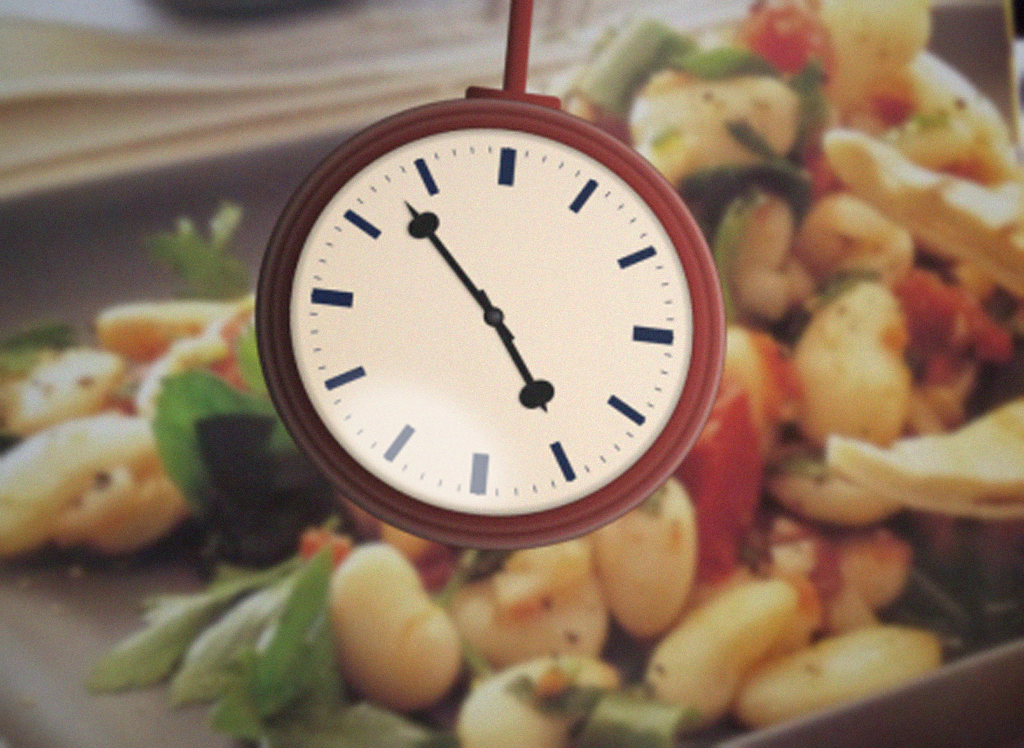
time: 4:53
